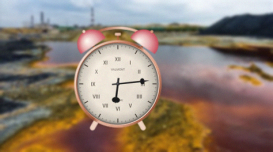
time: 6:14
